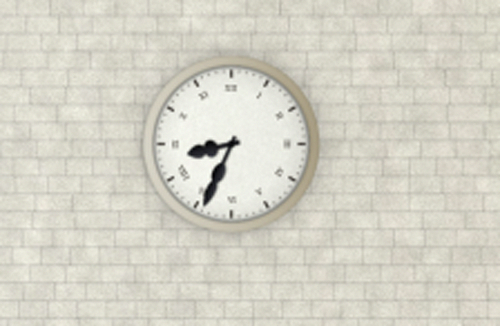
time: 8:34
